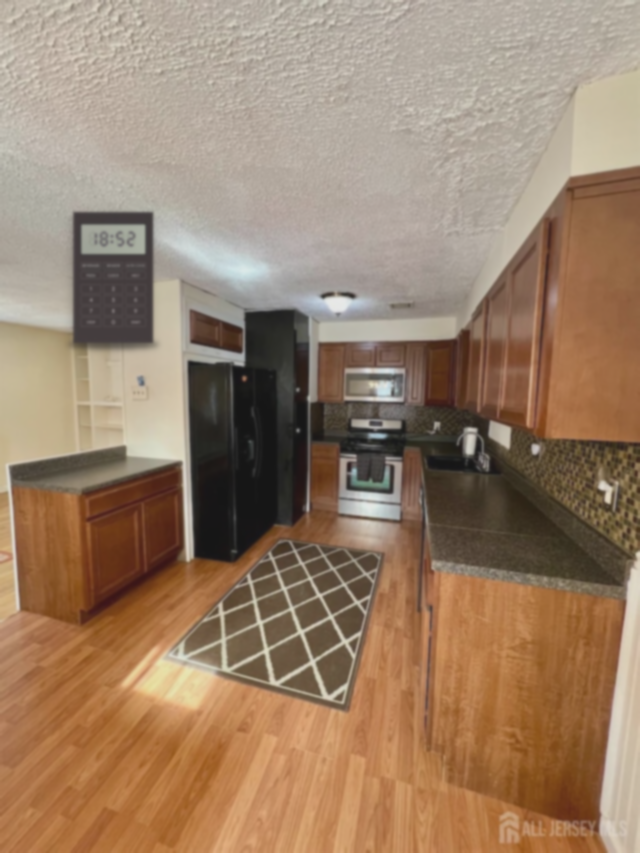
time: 18:52
